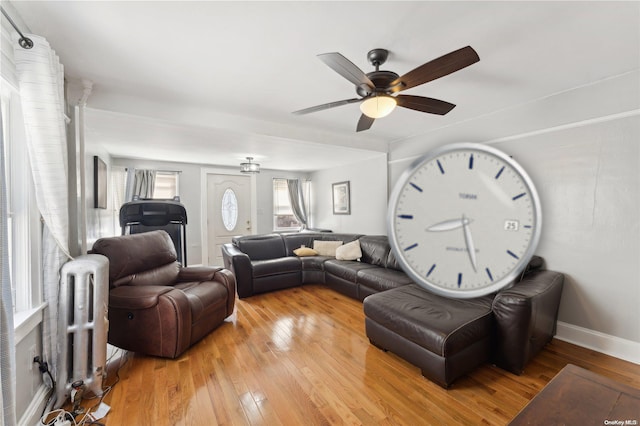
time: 8:27
